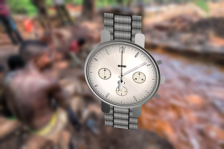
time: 6:09
